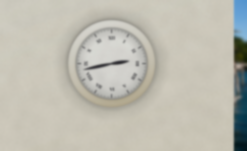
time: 2:43
